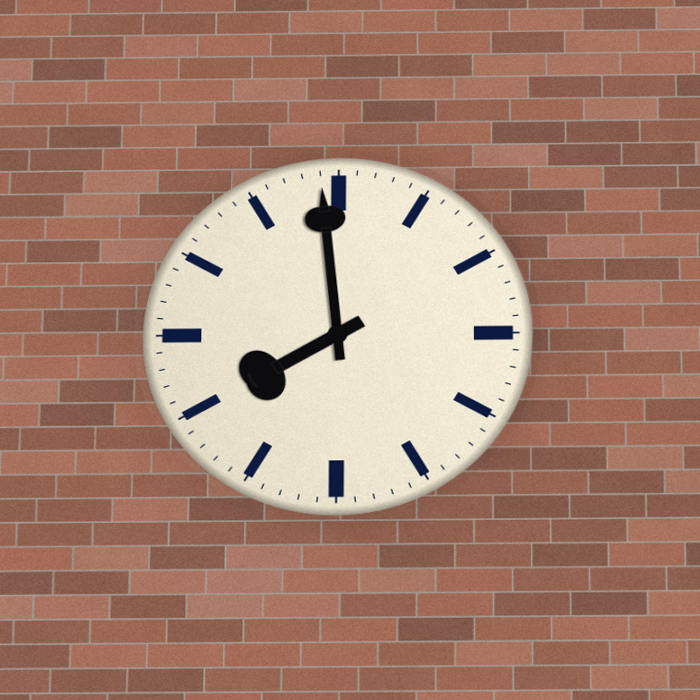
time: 7:59
